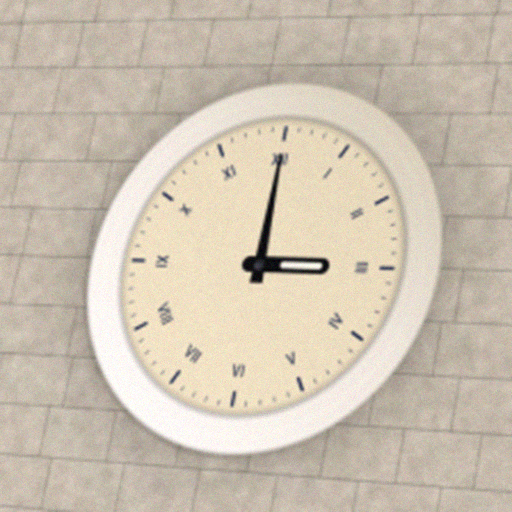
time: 3:00
